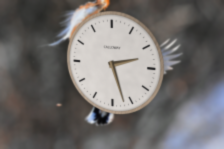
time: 2:27
